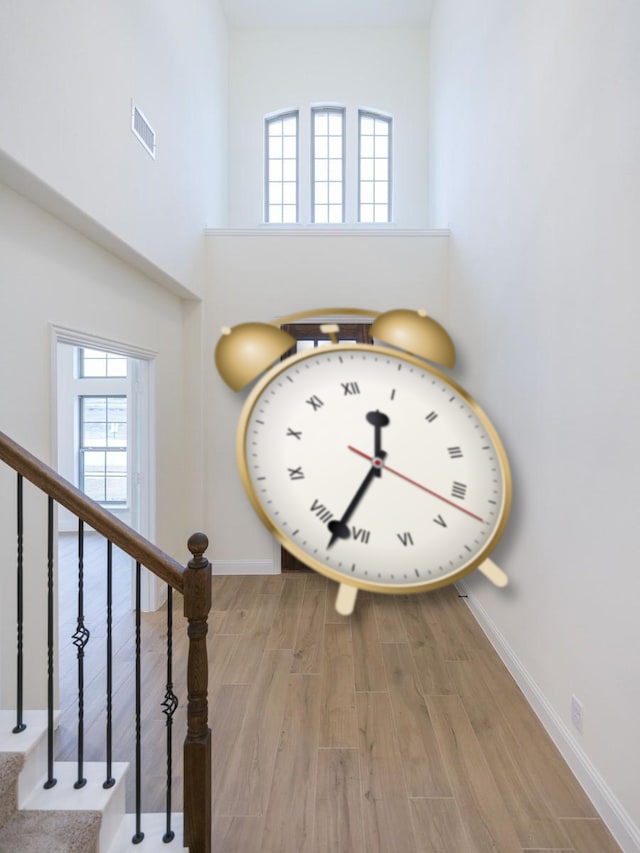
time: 12:37:22
